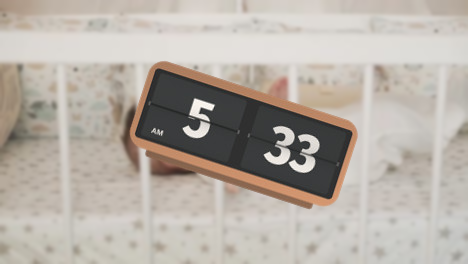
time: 5:33
